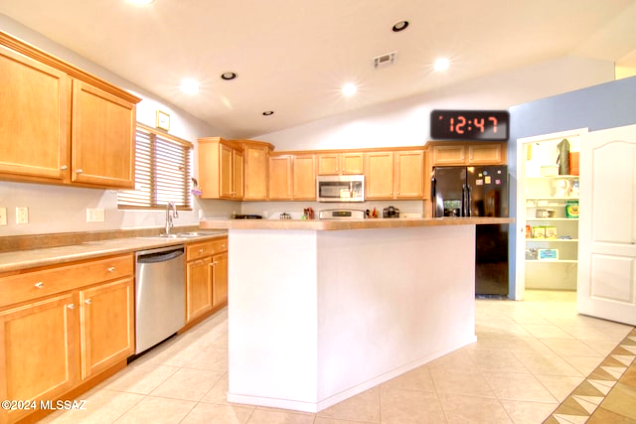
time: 12:47
